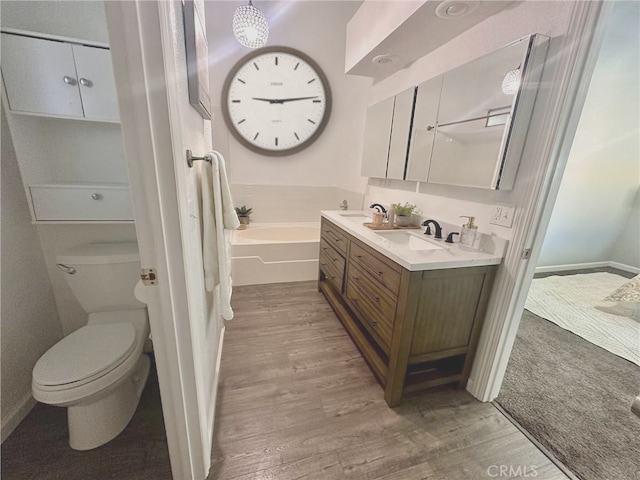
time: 9:14
